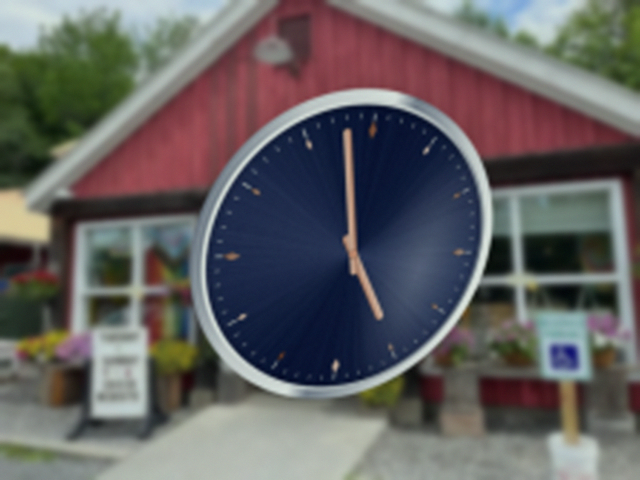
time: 4:58
